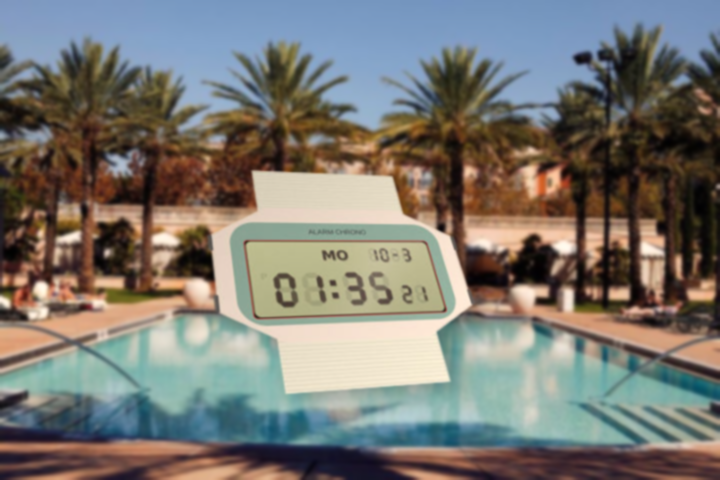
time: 1:35:21
